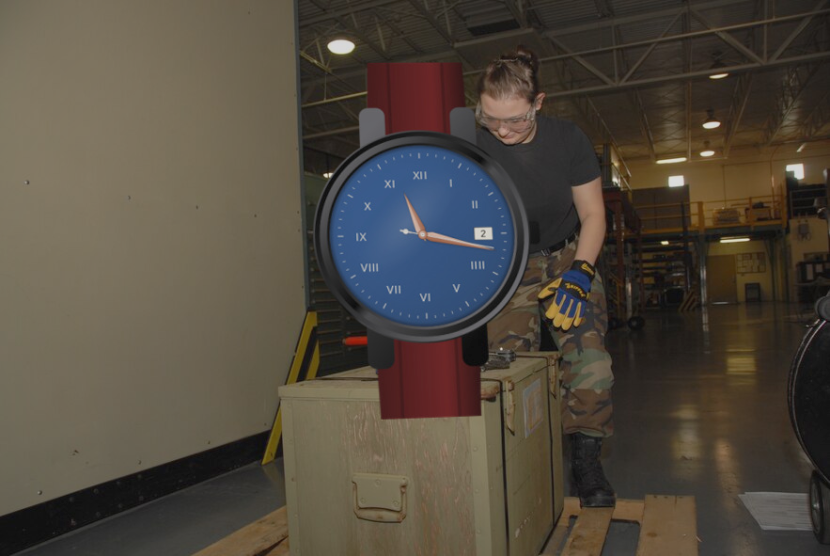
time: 11:17:17
